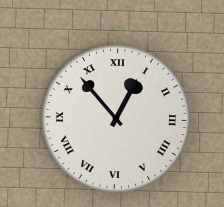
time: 12:53
